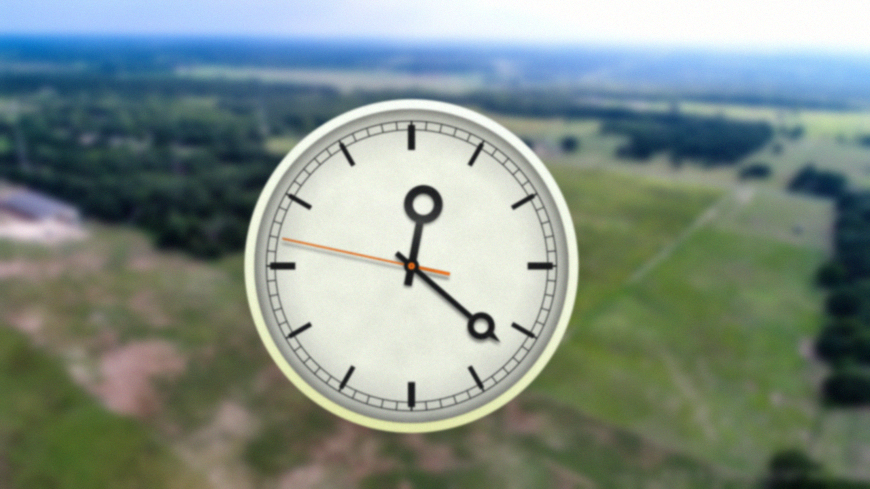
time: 12:21:47
